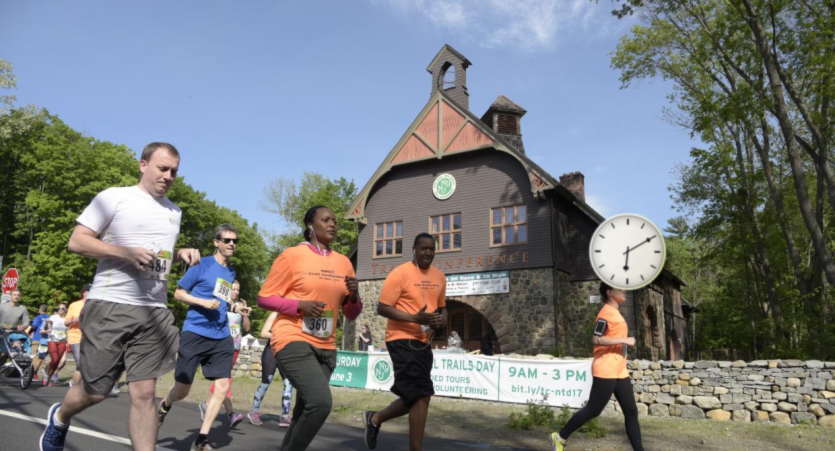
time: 6:10
